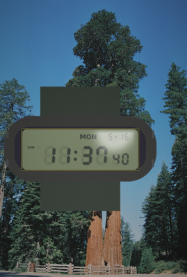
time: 11:37:40
